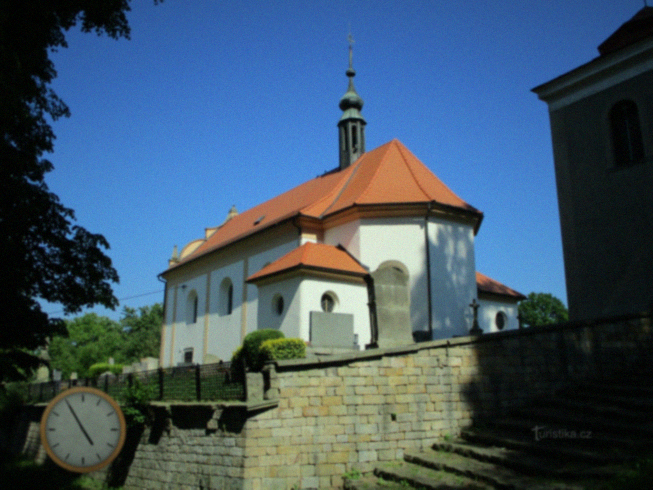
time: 4:55
